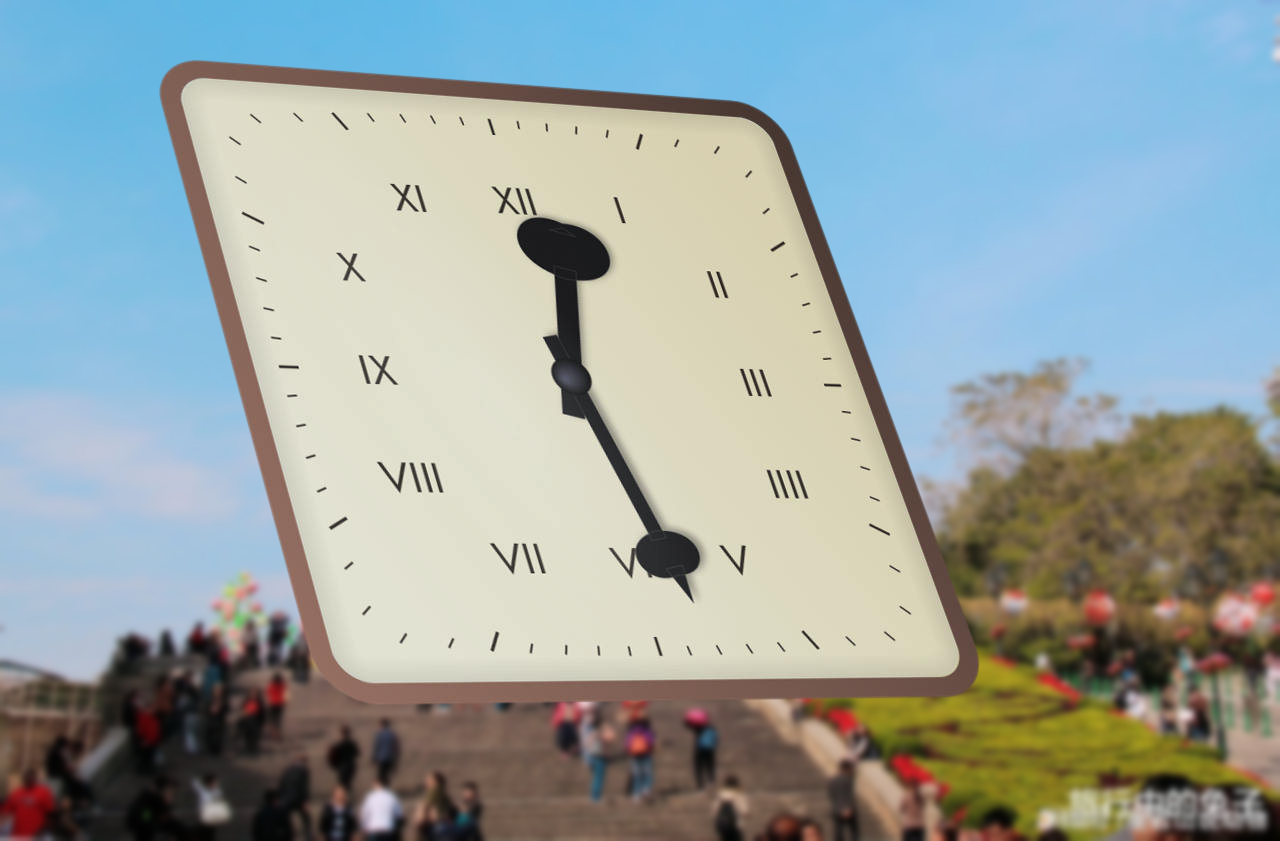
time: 12:28
